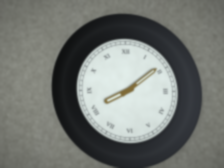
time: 8:09
